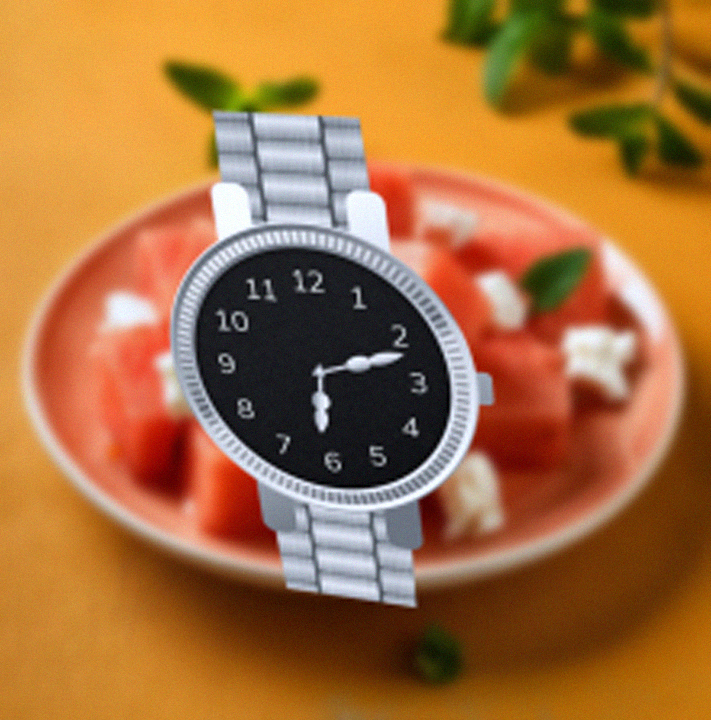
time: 6:12
